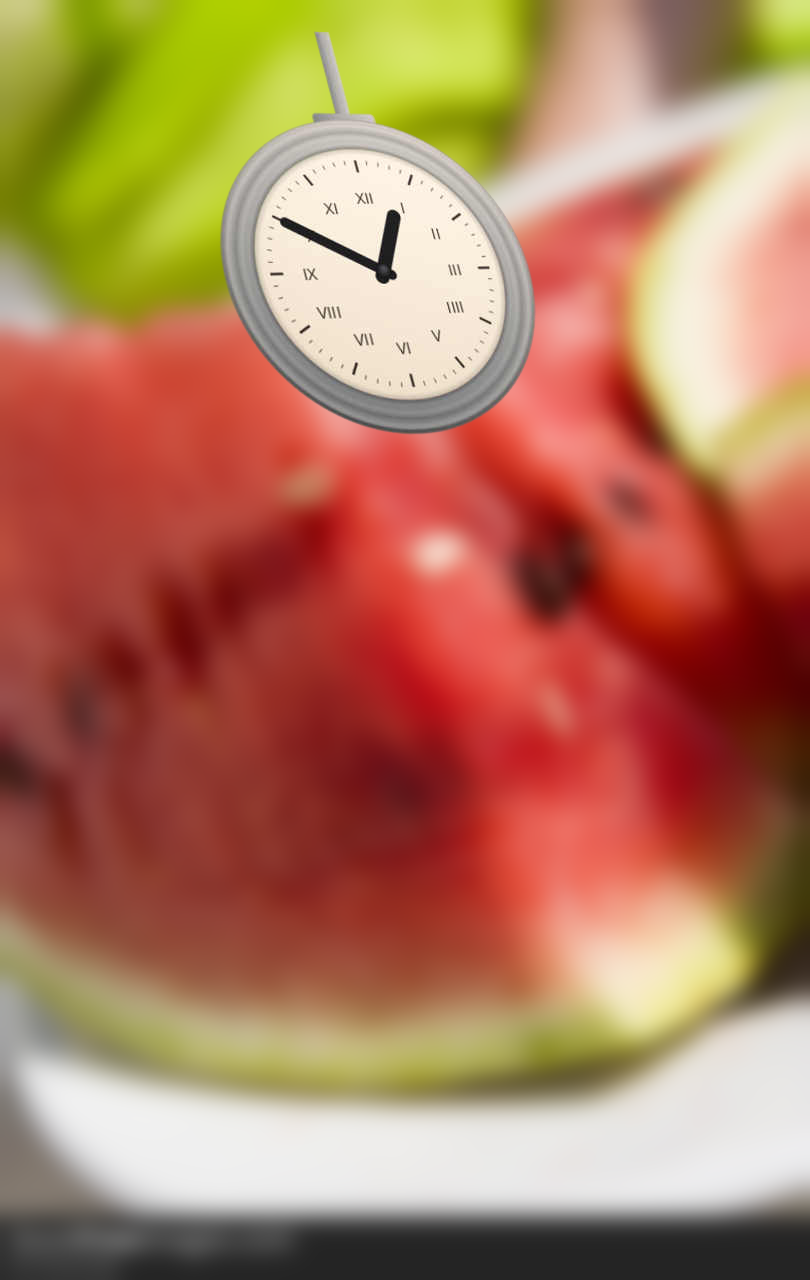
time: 12:50
